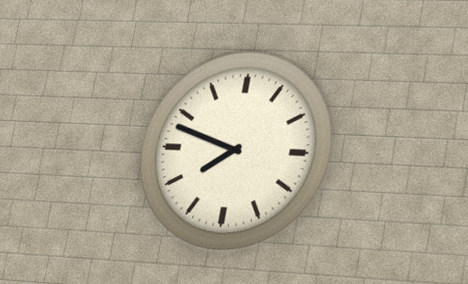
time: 7:48
